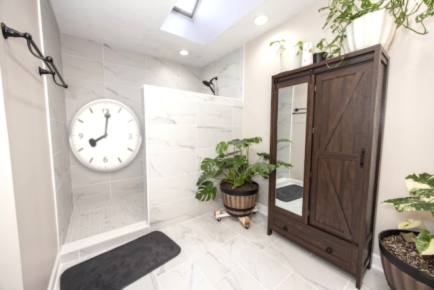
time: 8:01
